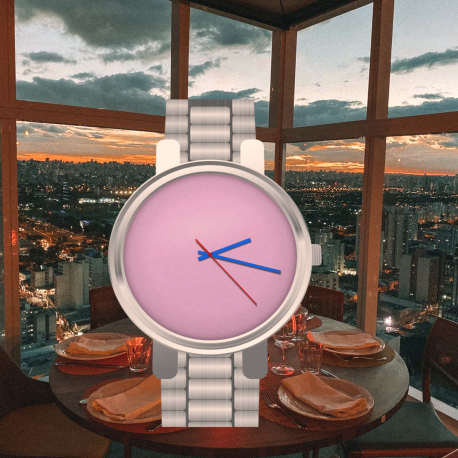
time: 2:17:23
